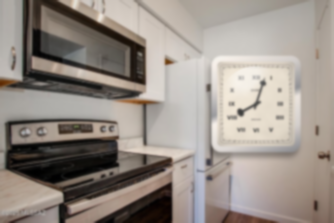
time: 8:03
